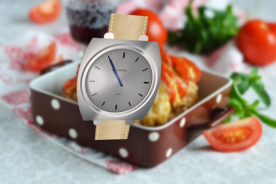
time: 10:55
